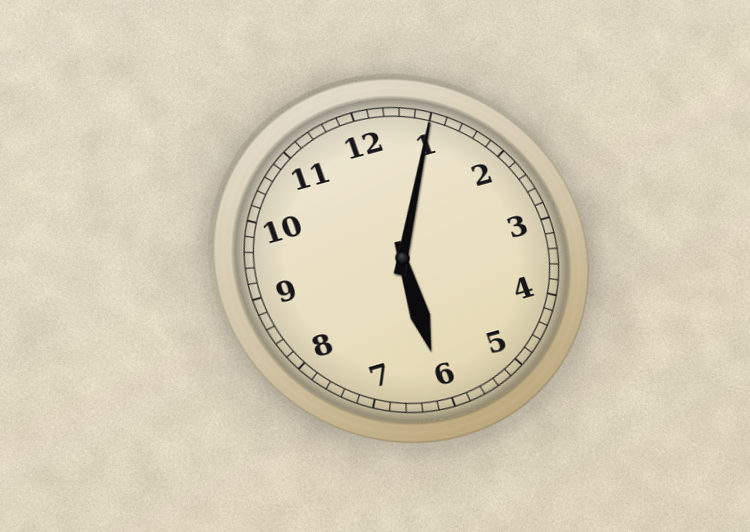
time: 6:05
